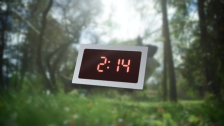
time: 2:14
